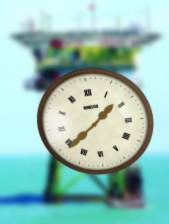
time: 1:39
